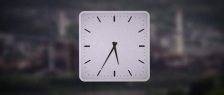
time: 5:35
